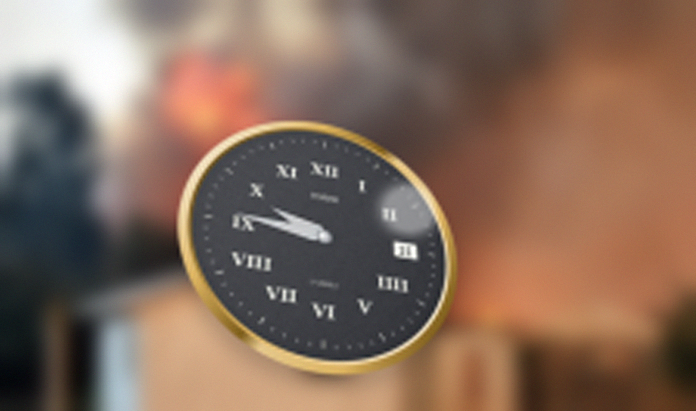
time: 9:46
